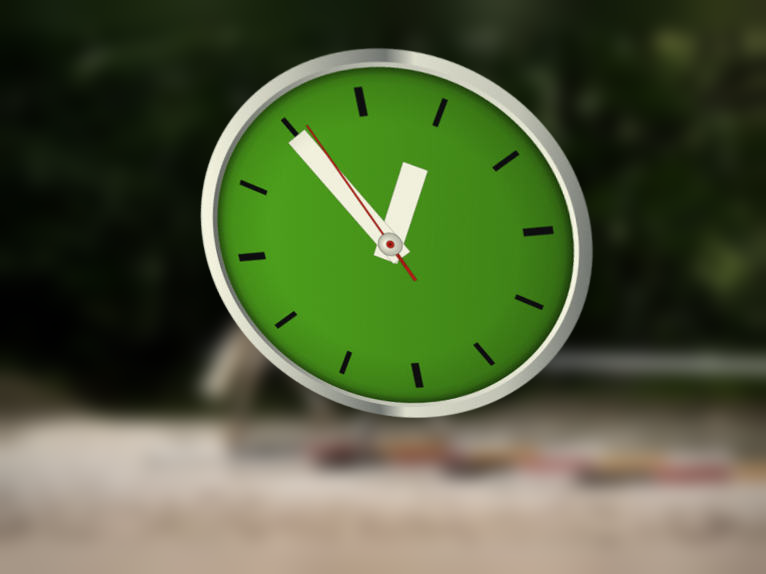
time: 12:54:56
